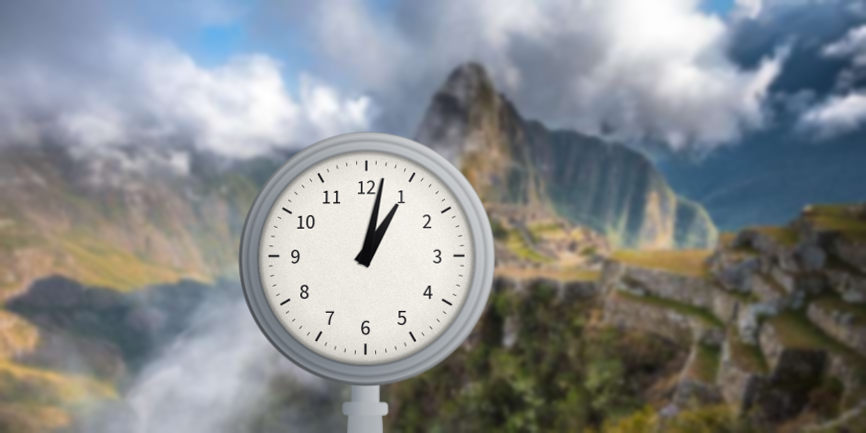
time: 1:02
